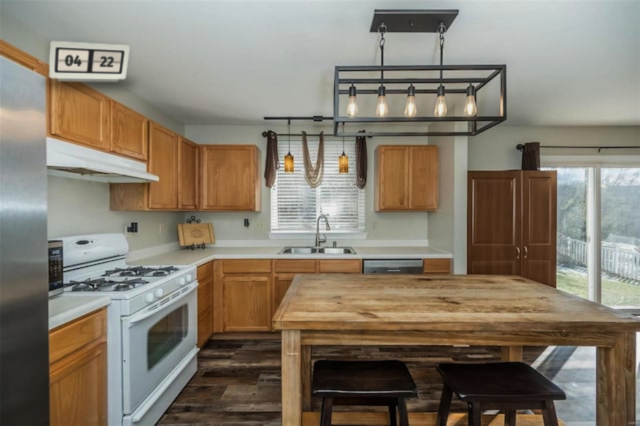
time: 4:22
